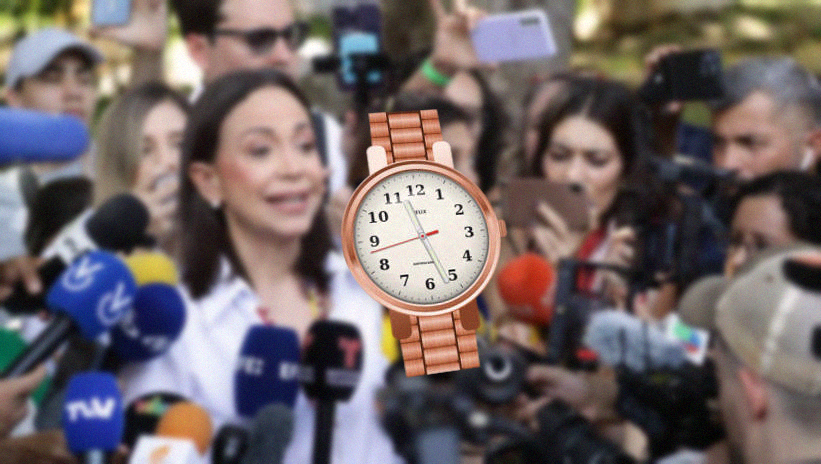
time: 11:26:43
